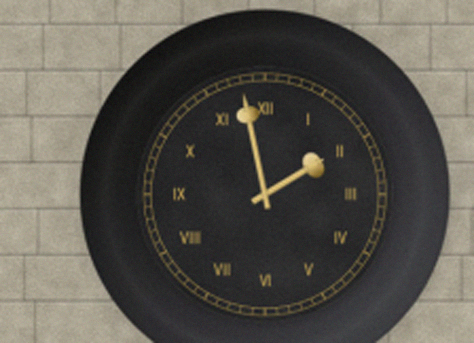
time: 1:58
